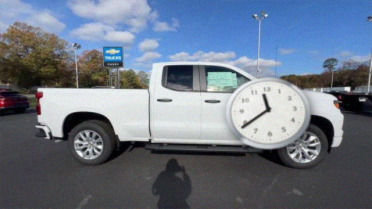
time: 11:39
